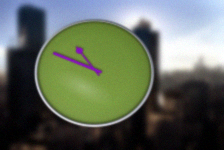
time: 10:49
